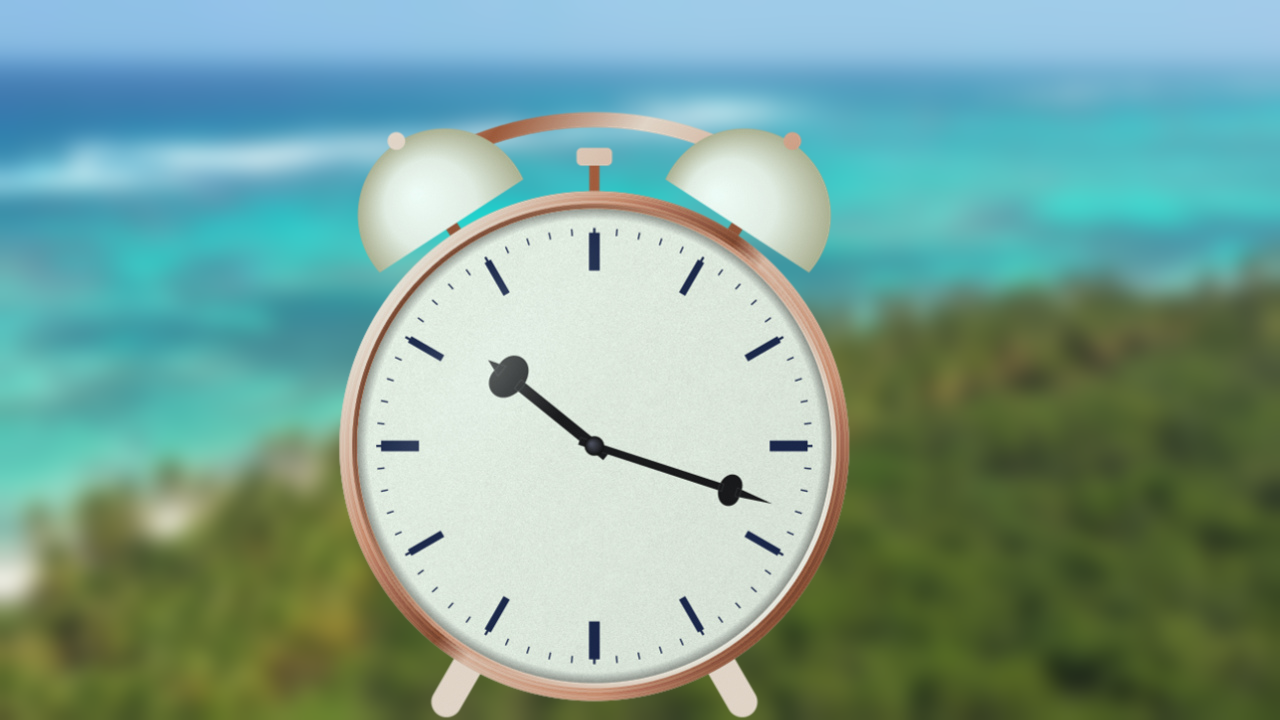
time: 10:18
